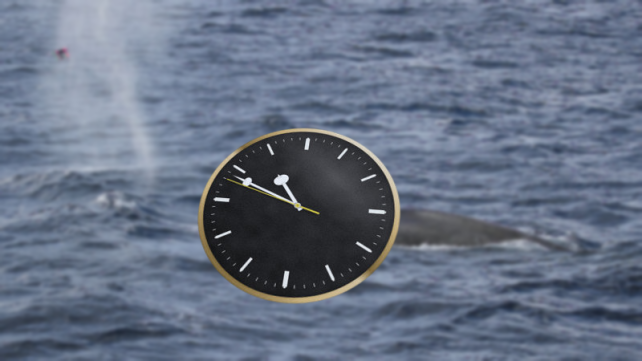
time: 10:48:48
